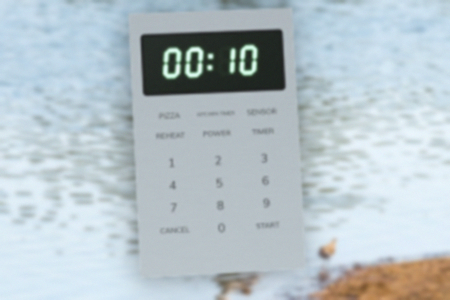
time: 0:10
